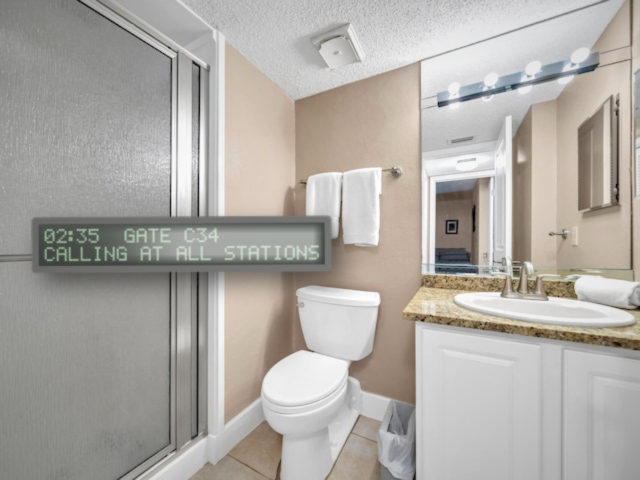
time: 2:35
